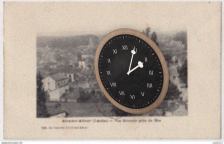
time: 2:04
